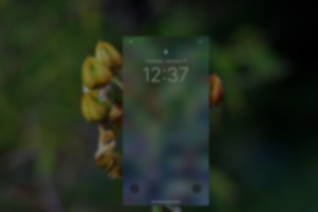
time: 12:37
